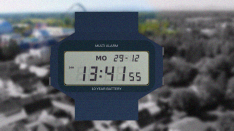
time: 13:41:55
